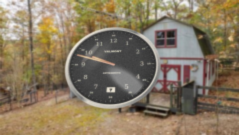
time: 9:48
